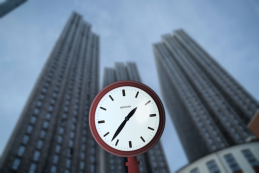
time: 1:37
